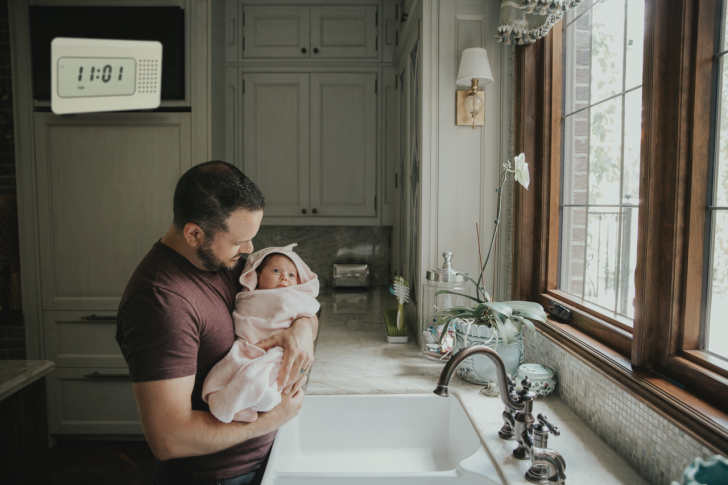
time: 11:01
